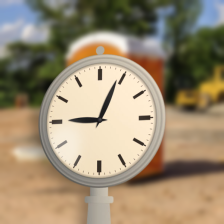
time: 9:04
